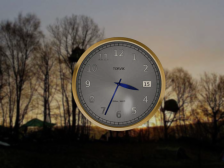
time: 3:34
